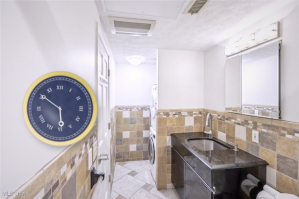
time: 5:51
